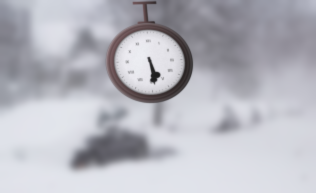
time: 5:29
